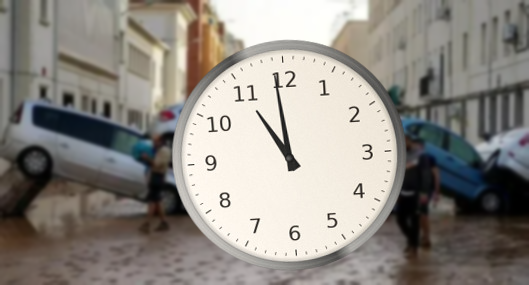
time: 10:59
